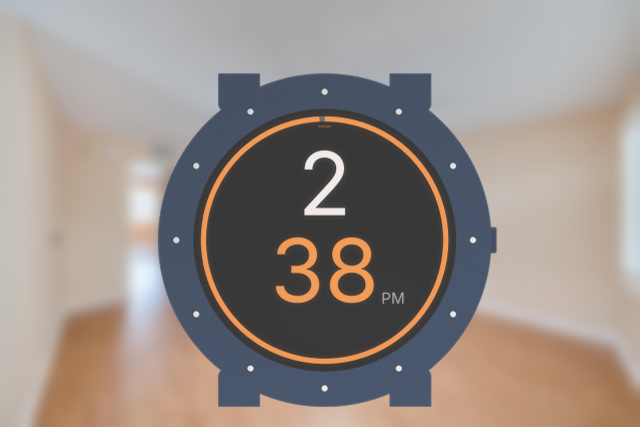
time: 2:38
